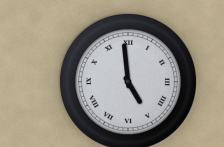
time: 4:59
